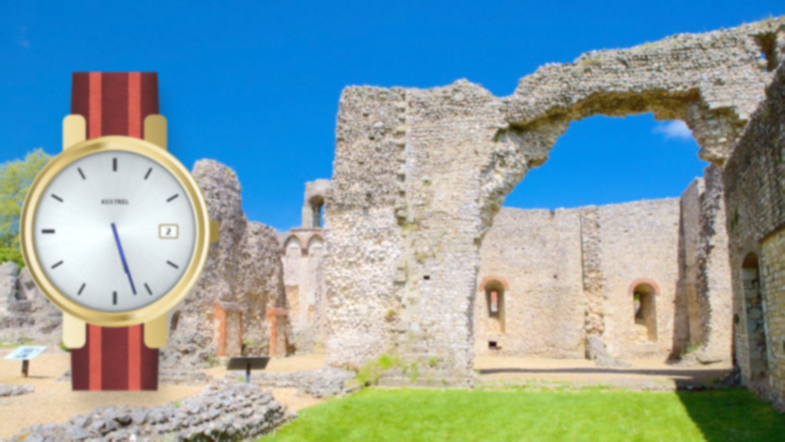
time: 5:27
